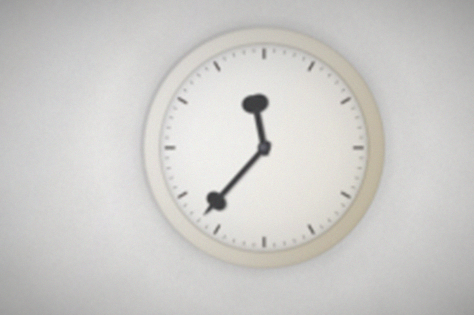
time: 11:37
